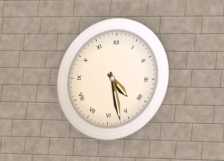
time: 4:27
